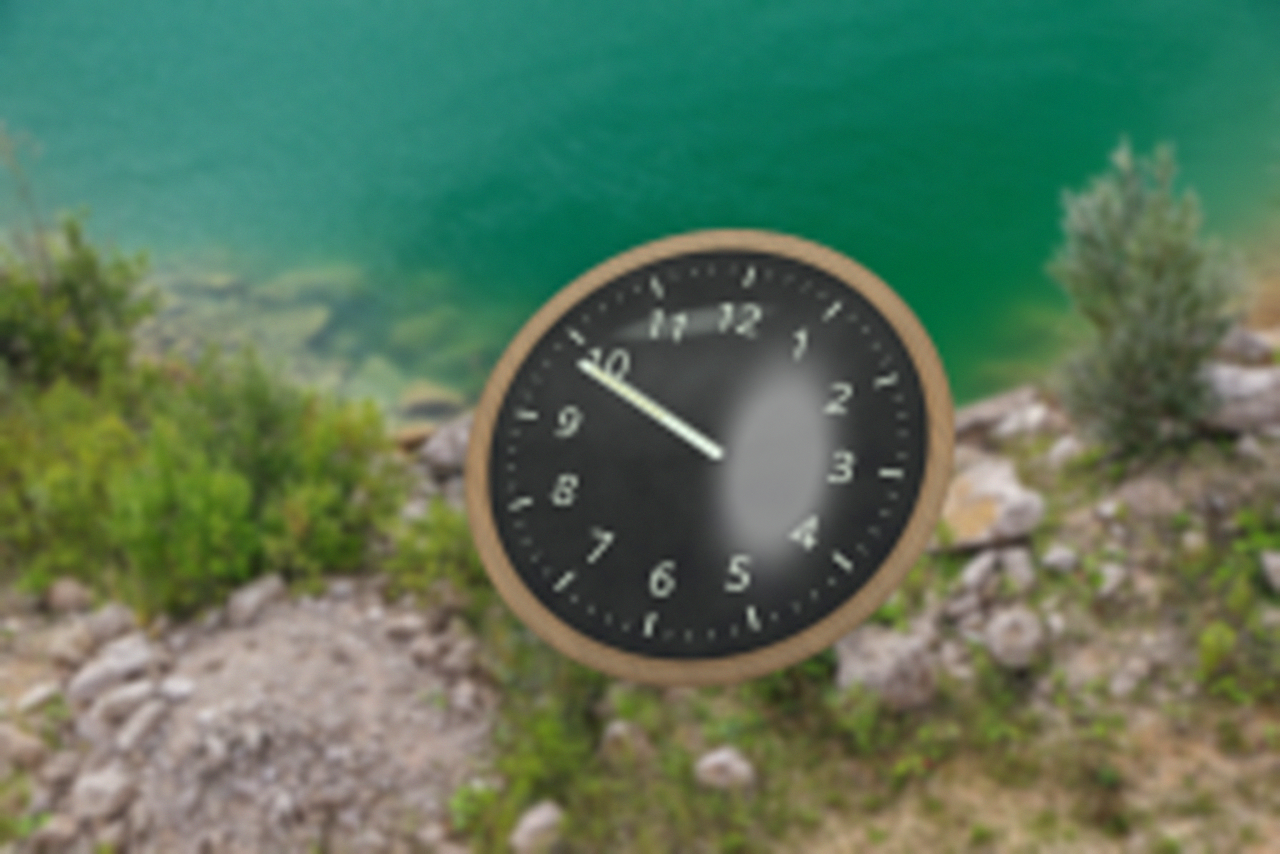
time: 9:49
